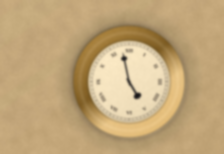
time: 4:58
